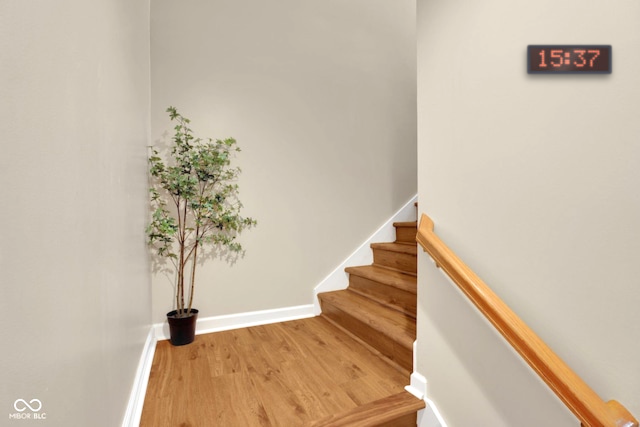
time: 15:37
